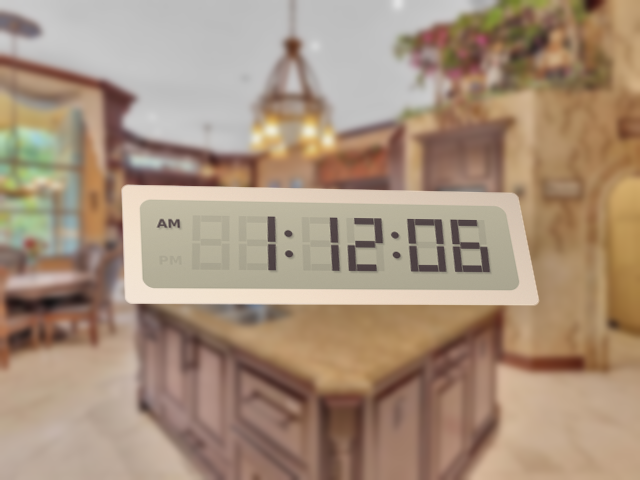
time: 1:12:06
